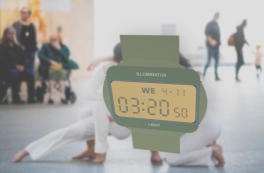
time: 3:20:50
